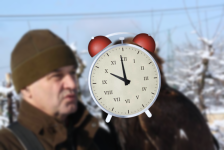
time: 9:59
